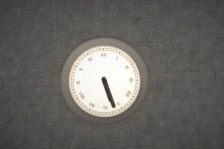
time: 5:27
